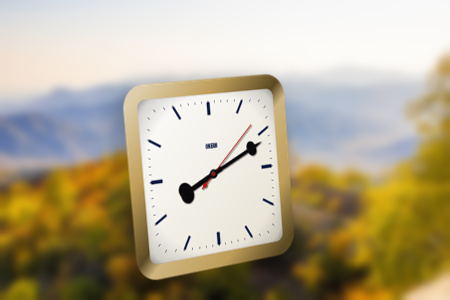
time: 8:11:08
